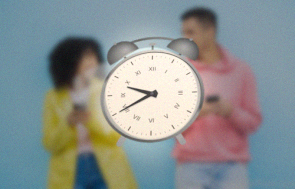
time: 9:40
